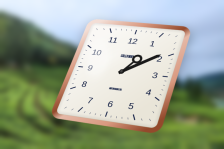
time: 1:09
